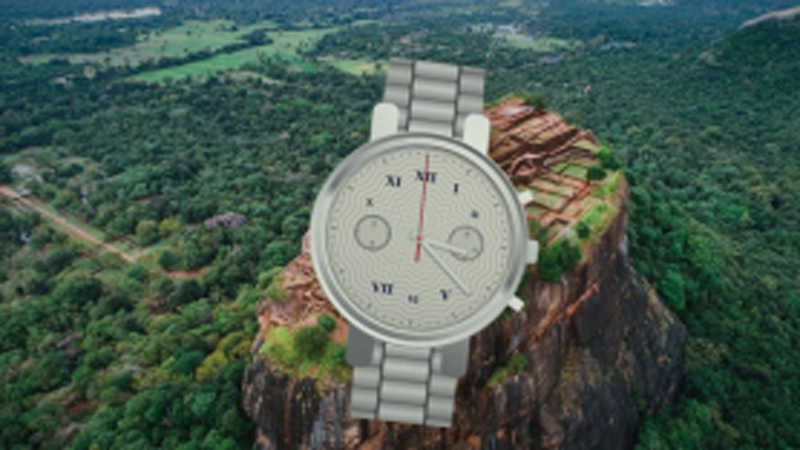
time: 3:22
